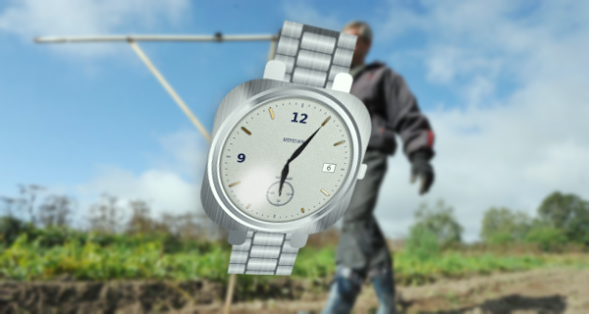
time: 6:05
